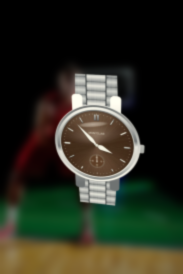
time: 3:53
